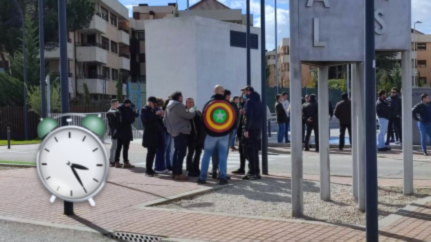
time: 3:25
